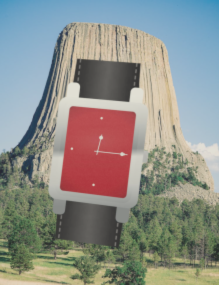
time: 12:15
